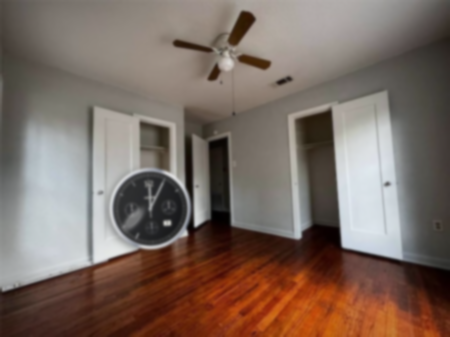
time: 12:05
